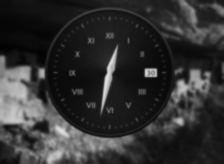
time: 12:32
